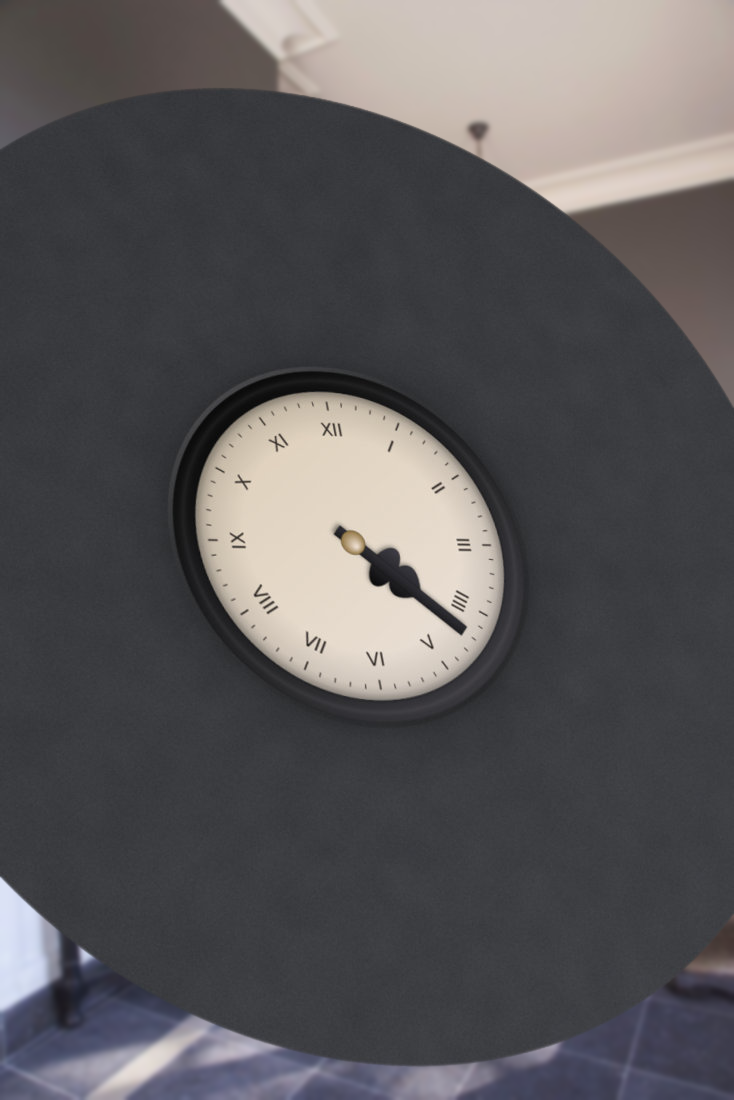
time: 4:22
